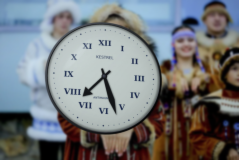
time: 7:27
